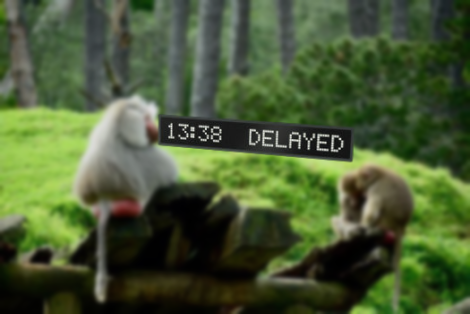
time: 13:38
